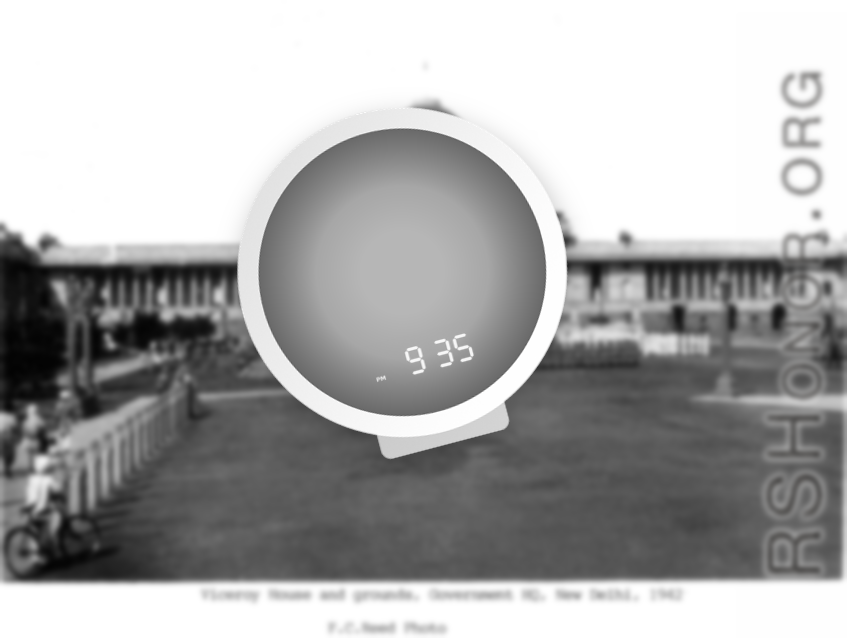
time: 9:35
